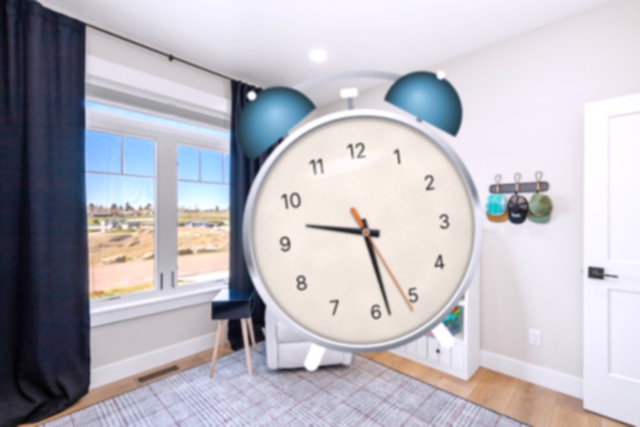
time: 9:28:26
